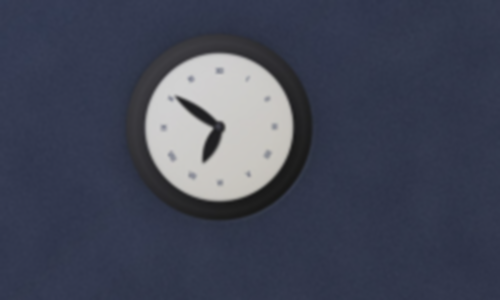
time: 6:51
